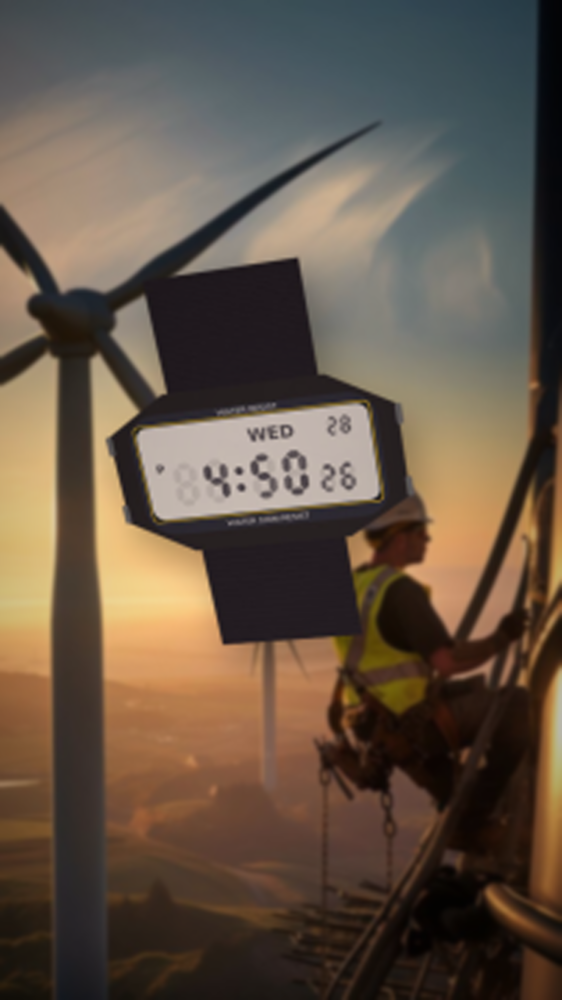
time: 4:50:26
